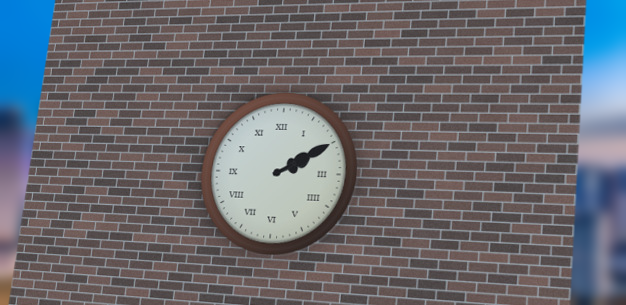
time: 2:10
